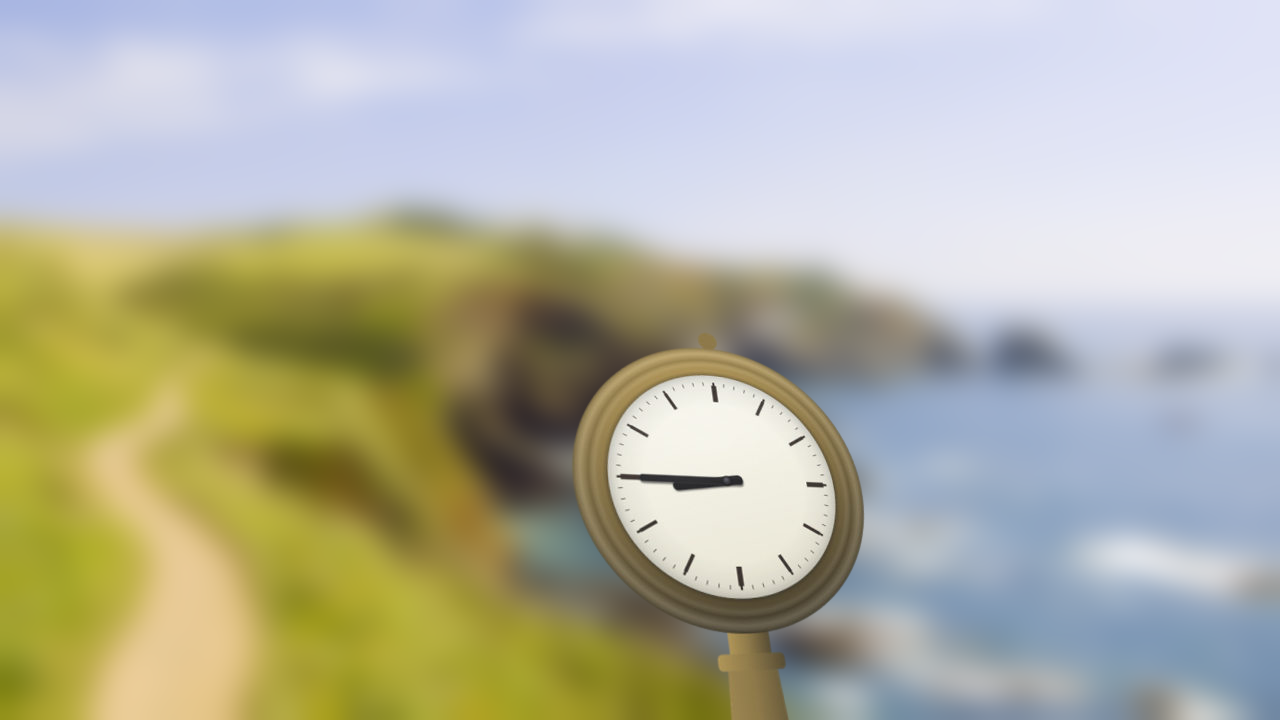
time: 8:45
